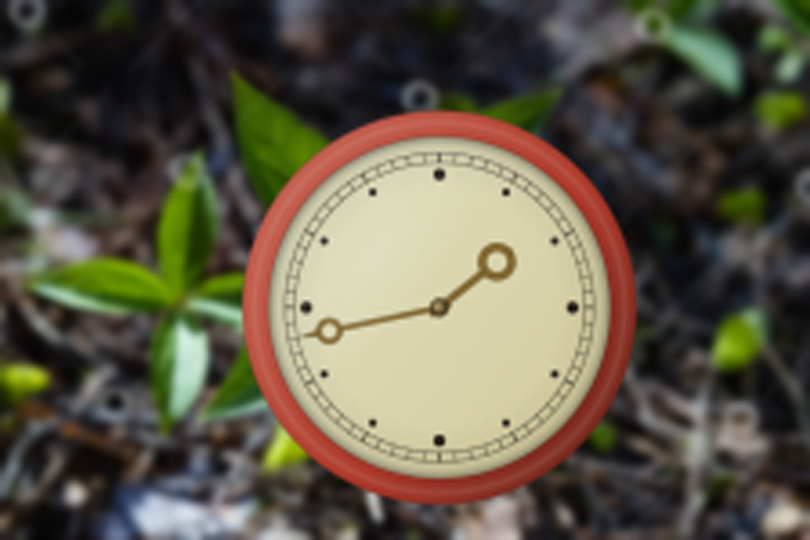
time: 1:43
